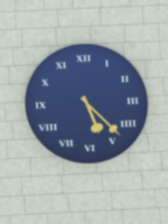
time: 5:23
